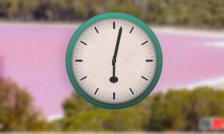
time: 6:02
